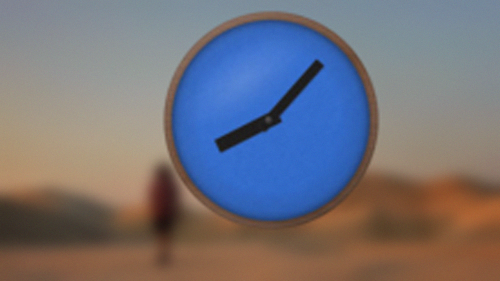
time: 8:07
